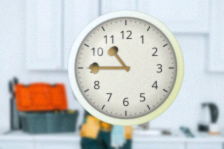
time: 10:45
